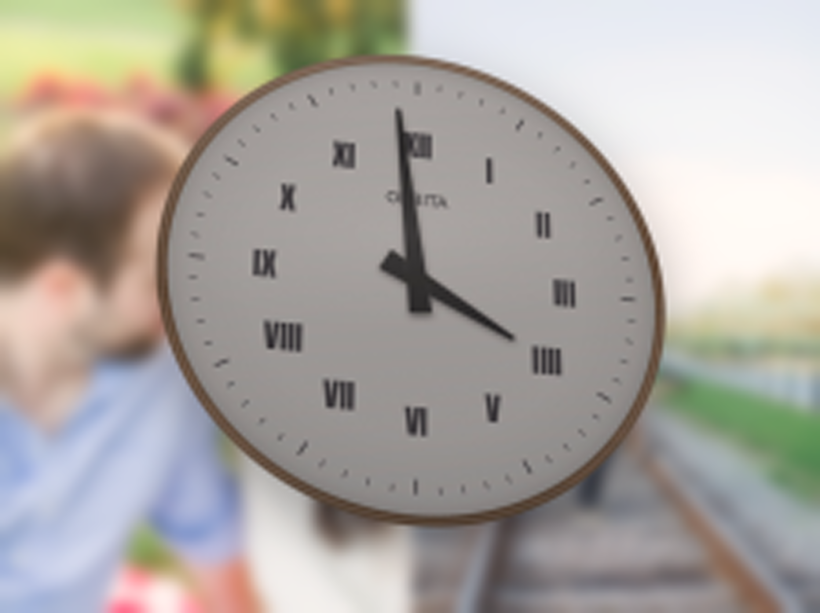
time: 3:59
